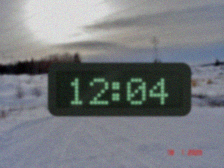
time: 12:04
